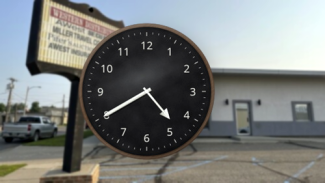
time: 4:40
